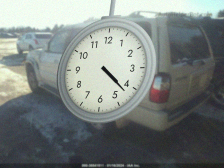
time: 4:22
